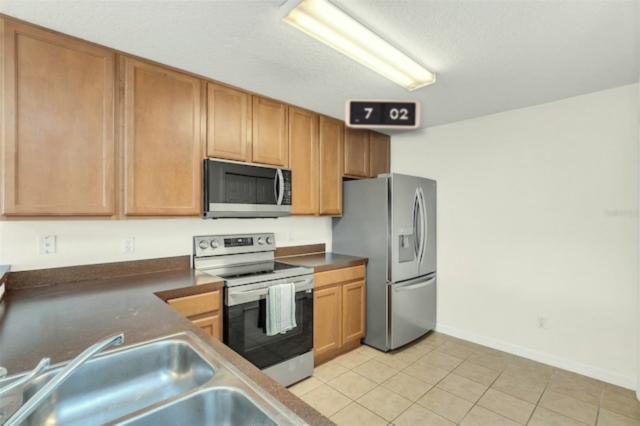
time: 7:02
